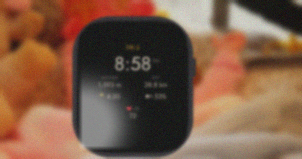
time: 8:58
